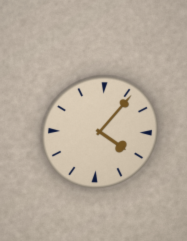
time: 4:06
